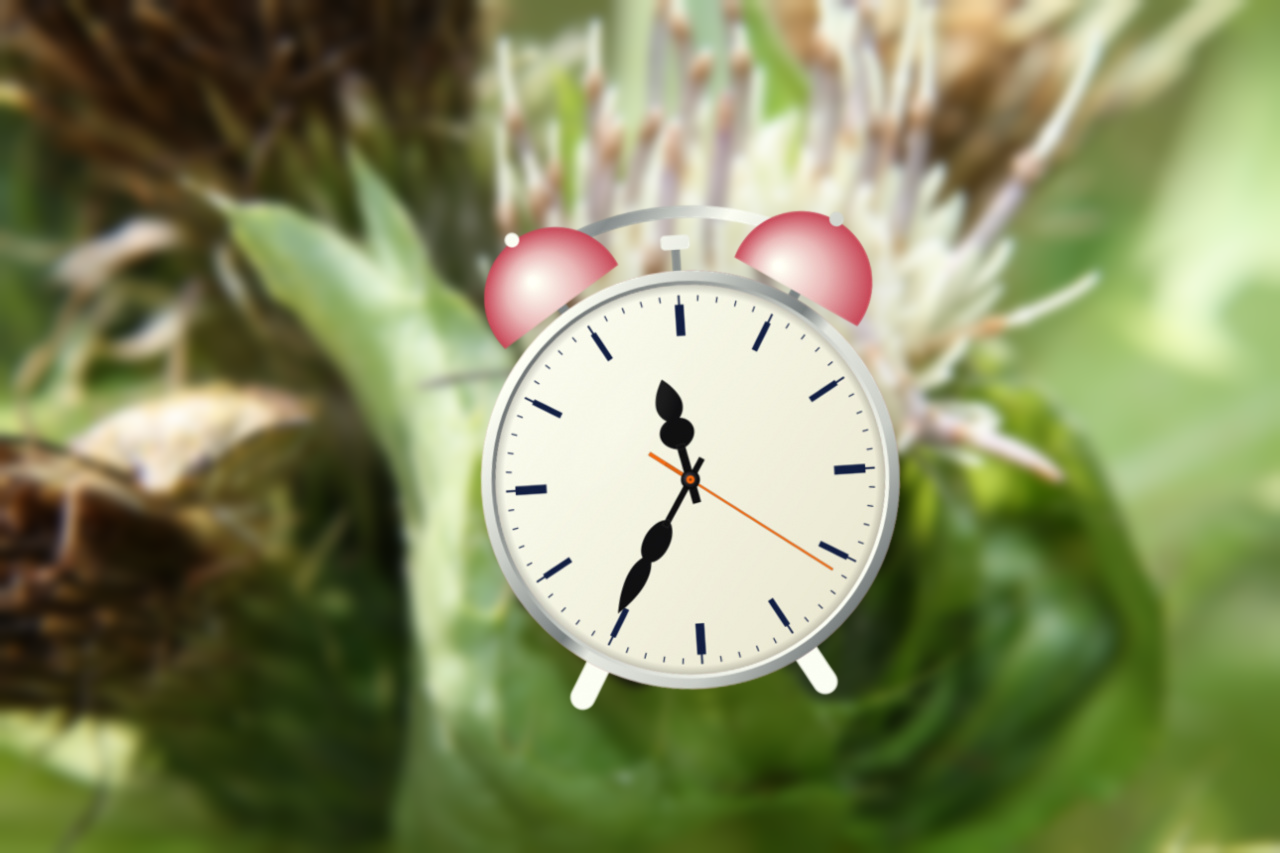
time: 11:35:21
